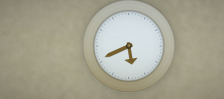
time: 5:41
